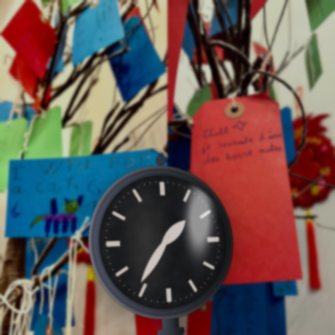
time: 1:36
